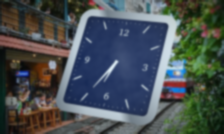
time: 6:35
